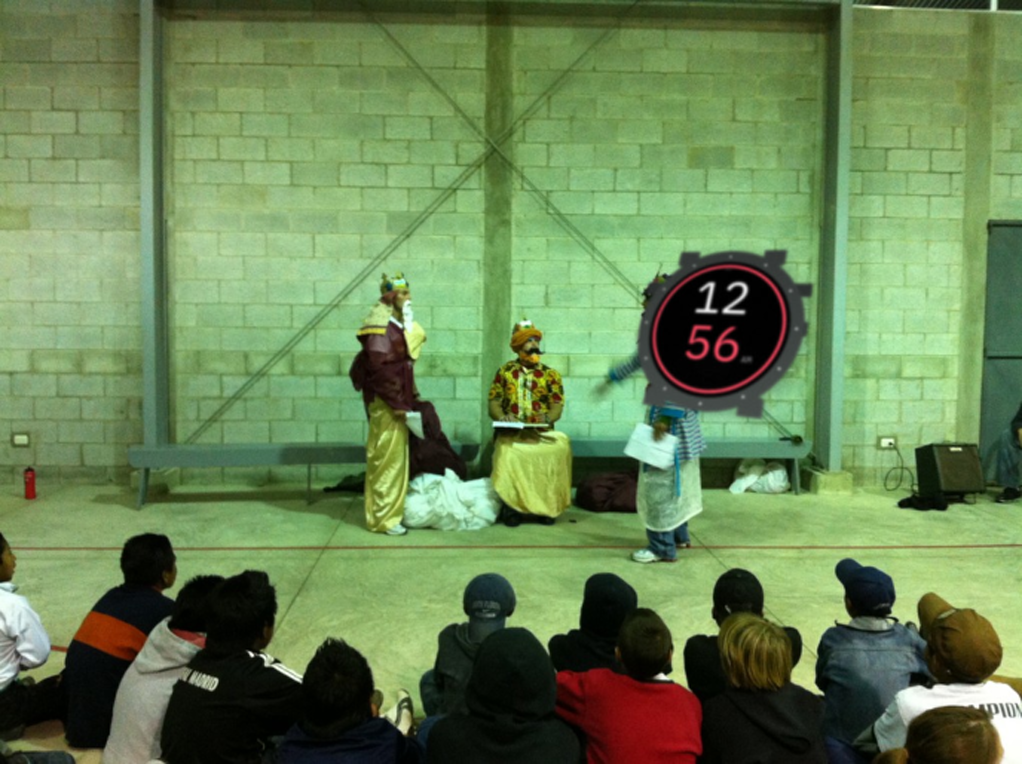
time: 12:56
